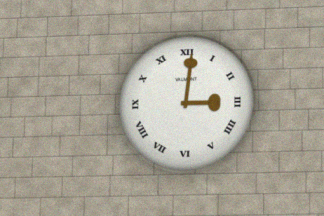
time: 3:01
